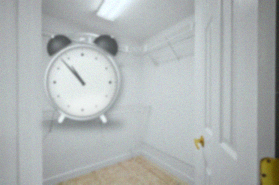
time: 10:53
